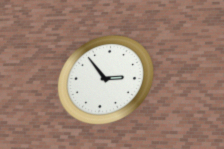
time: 2:53
